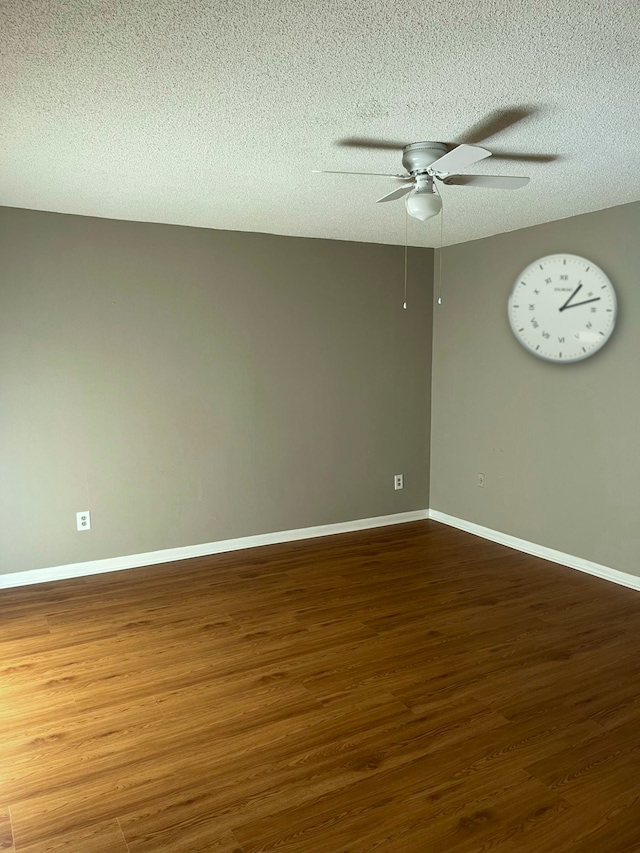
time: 1:12
